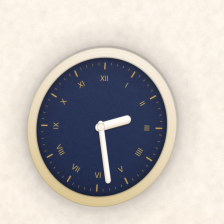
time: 2:28
